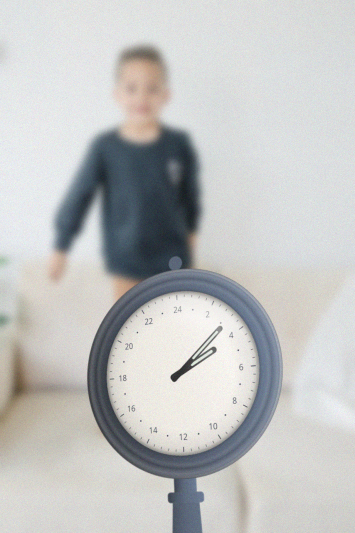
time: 4:08
